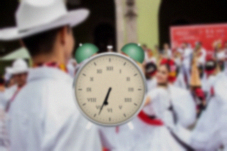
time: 6:34
